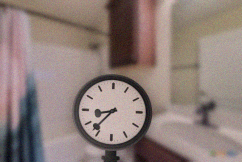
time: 8:37
